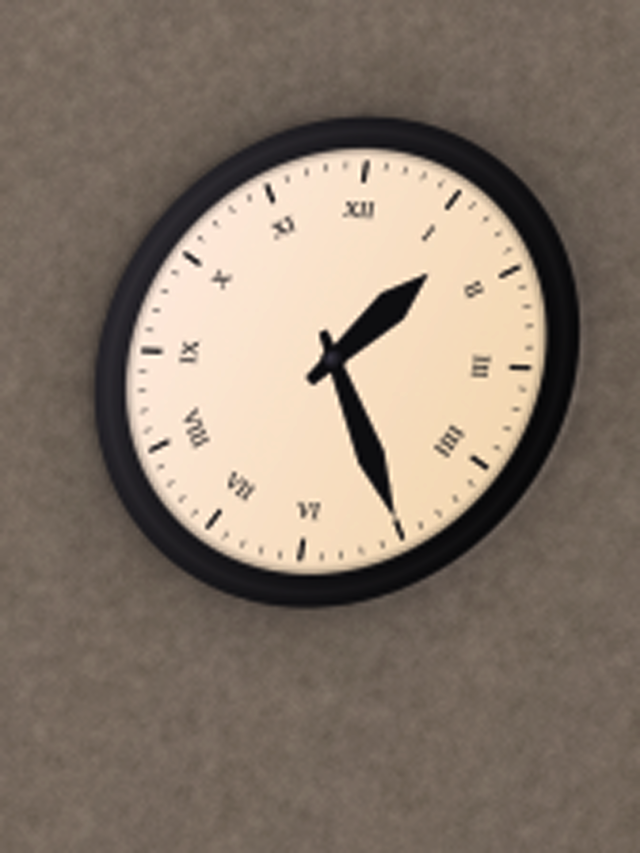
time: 1:25
